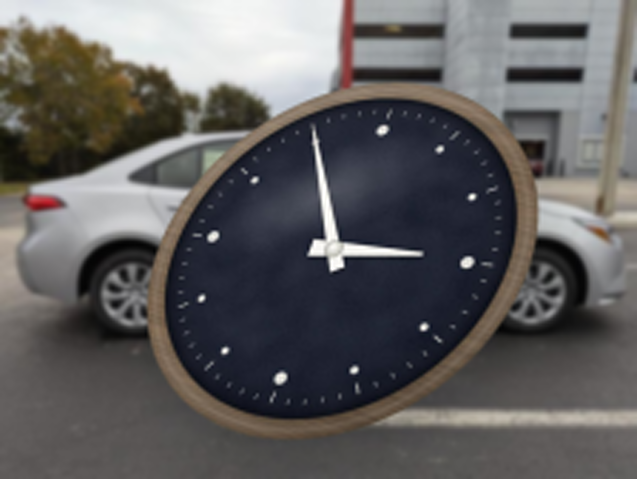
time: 2:55
